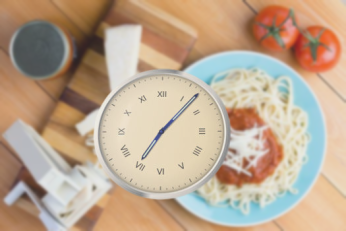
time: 7:07
